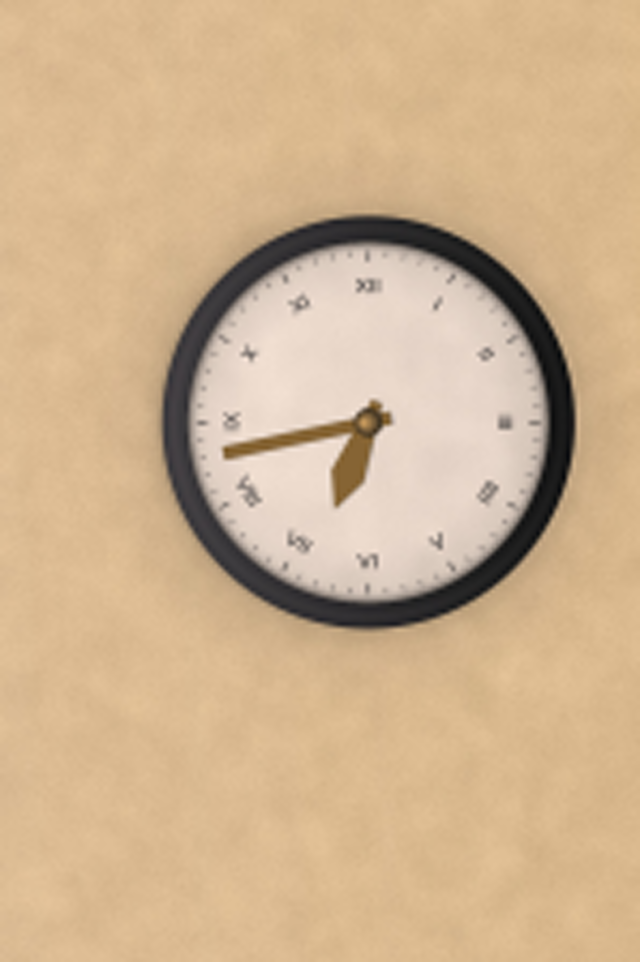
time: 6:43
